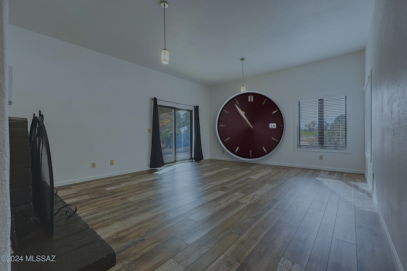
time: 10:54
